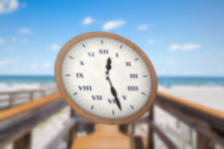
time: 12:28
